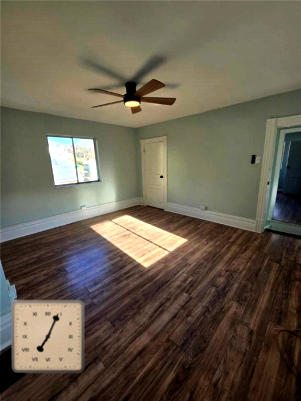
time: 7:04
